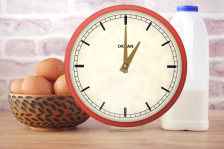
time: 1:00
